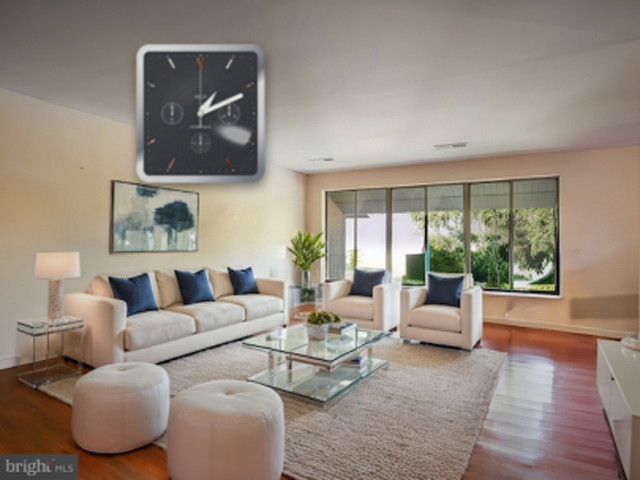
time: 1:11
